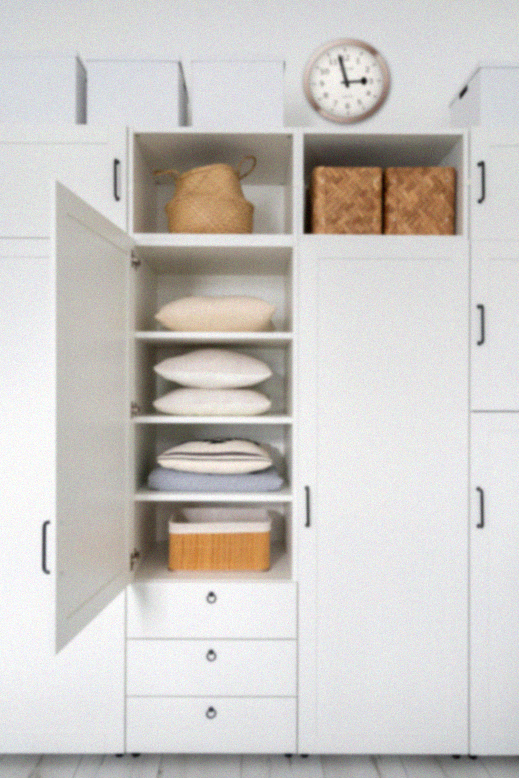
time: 2:58
